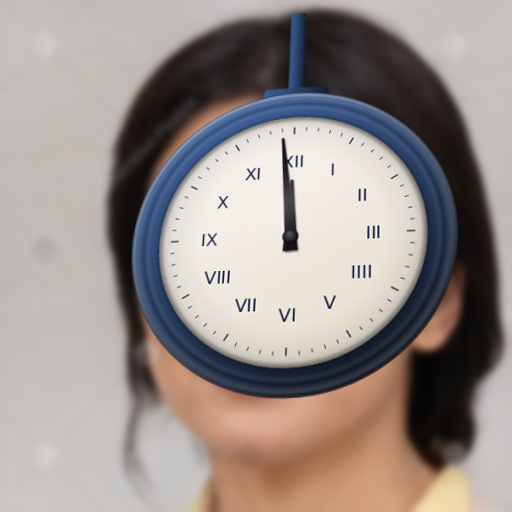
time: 11:59
